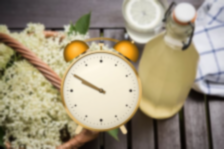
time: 9:50
